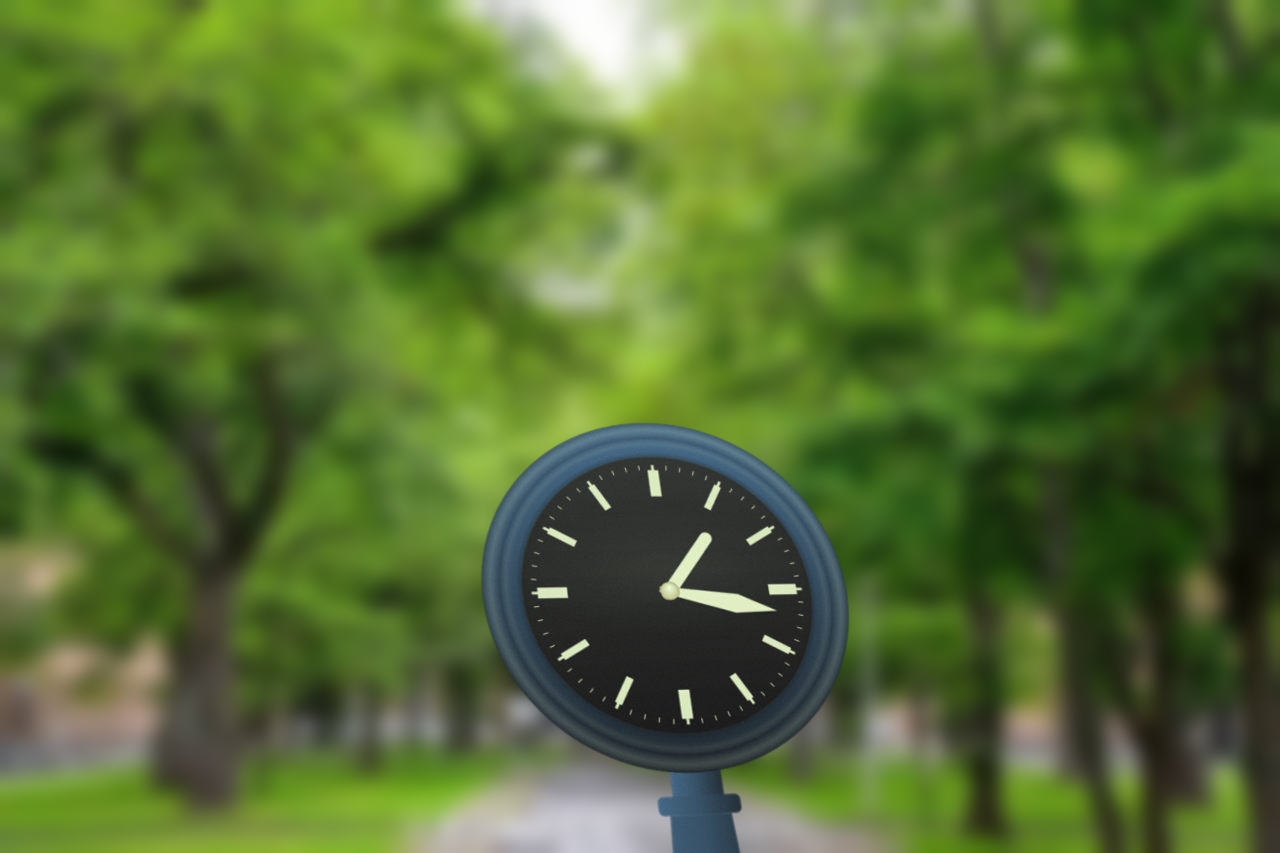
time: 1:17
